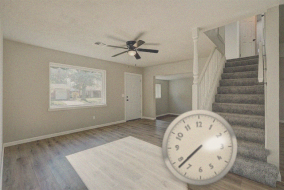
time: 7:38
